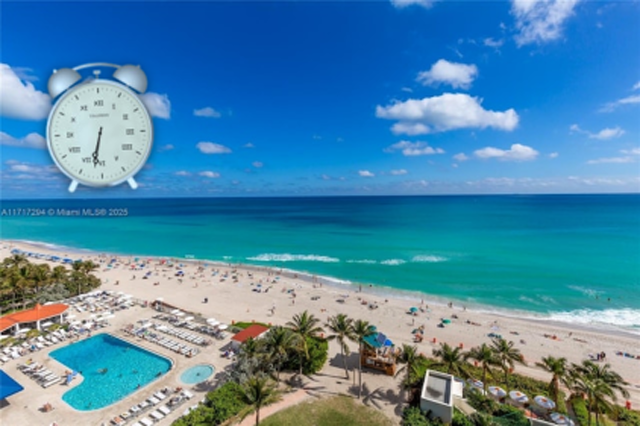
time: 6:32
